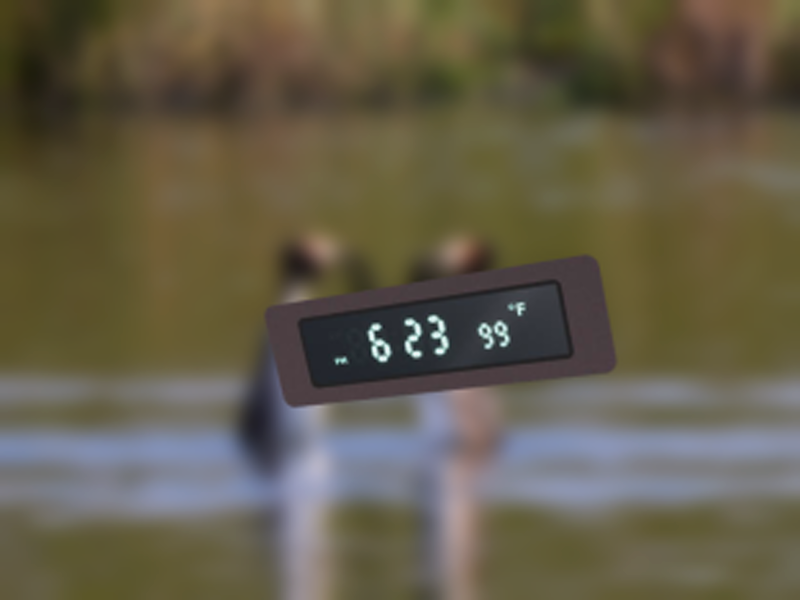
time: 6:23
